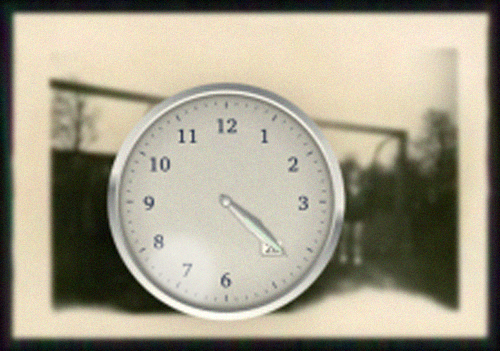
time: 4:22
